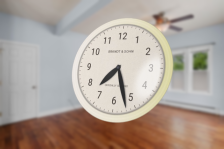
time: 7:27
